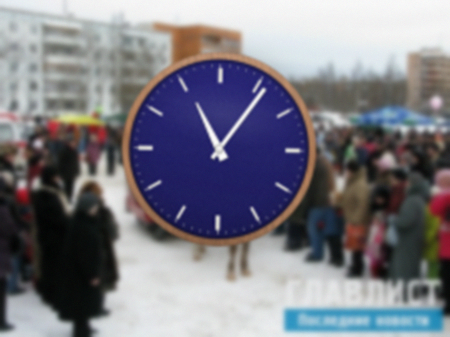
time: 11:06
